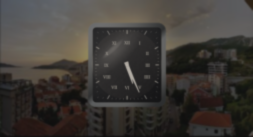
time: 5:26
